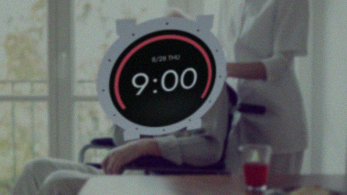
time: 9:00
